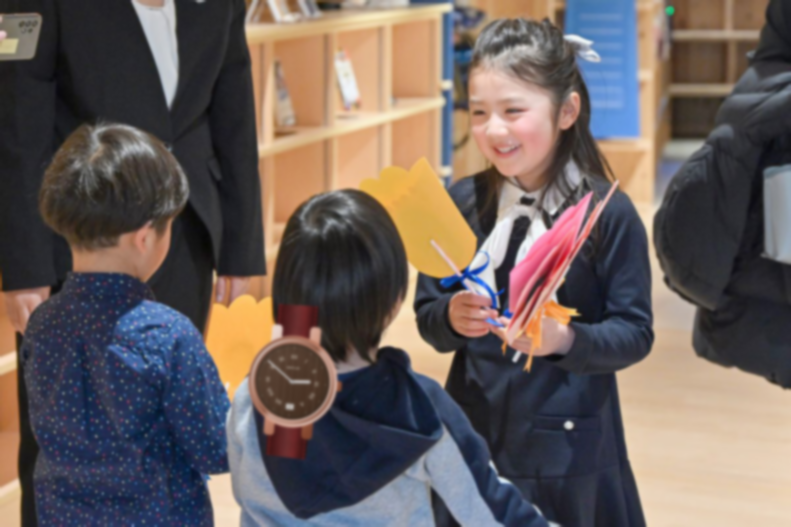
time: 2:51
